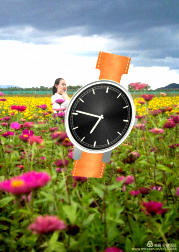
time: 6:46
